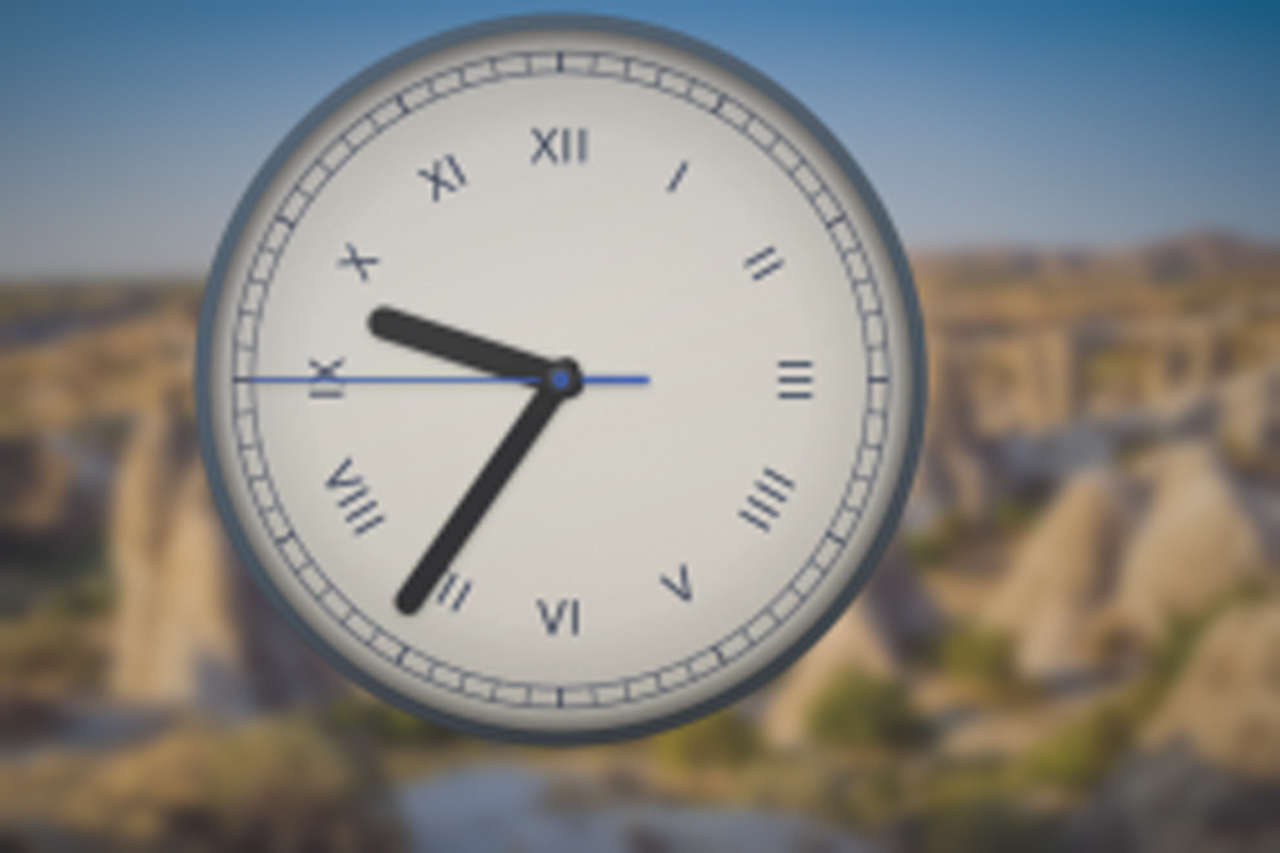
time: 9:35:45
